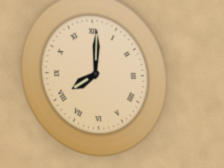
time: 8:01
